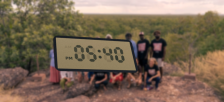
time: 5:40
